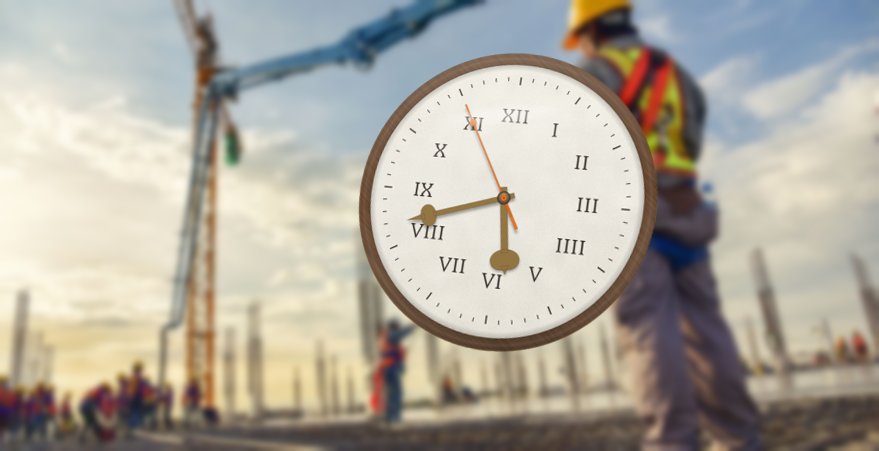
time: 5:41:55
